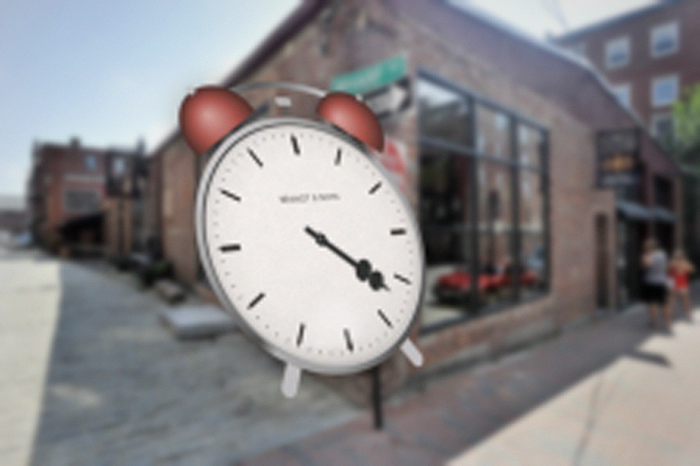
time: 4:22
